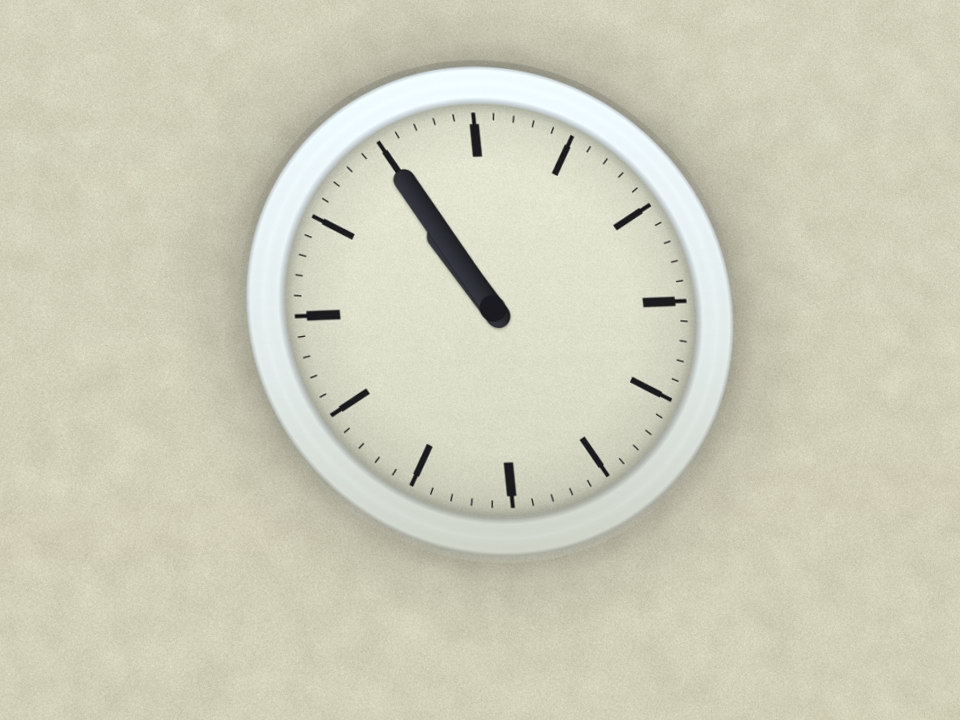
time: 10:55
